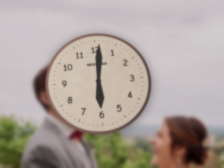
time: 6:01
